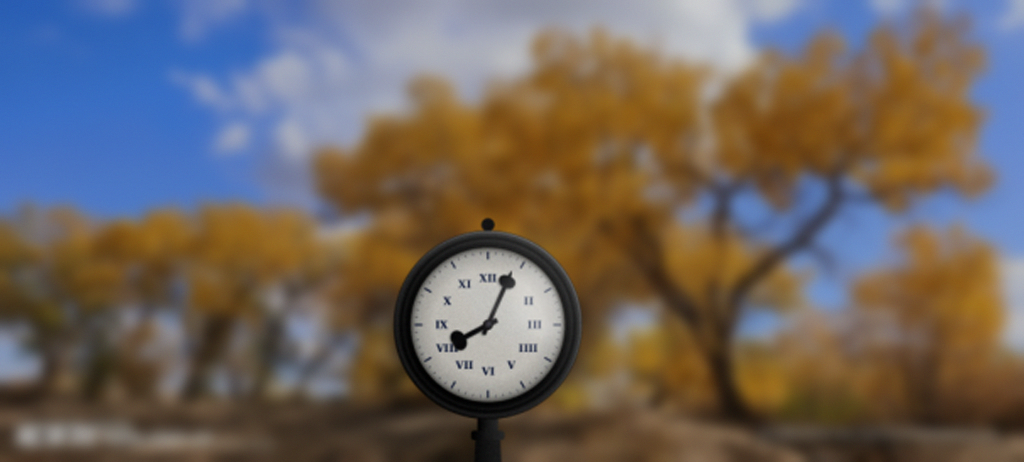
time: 8:04
